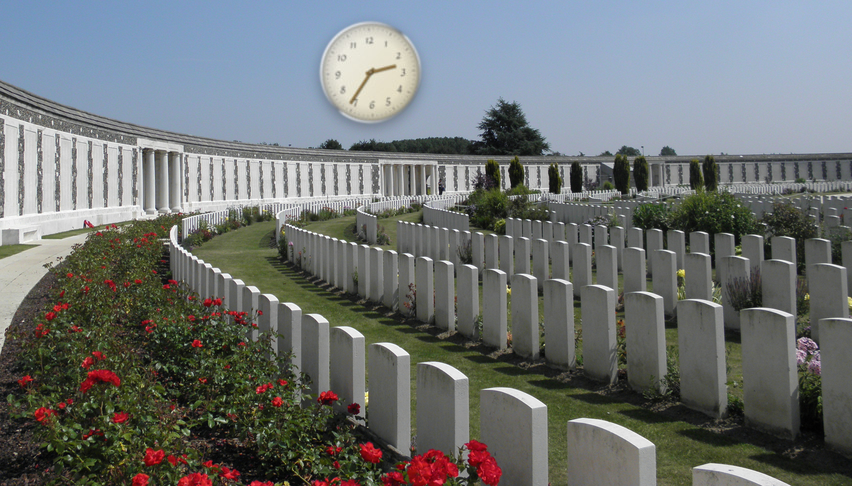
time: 2:36
